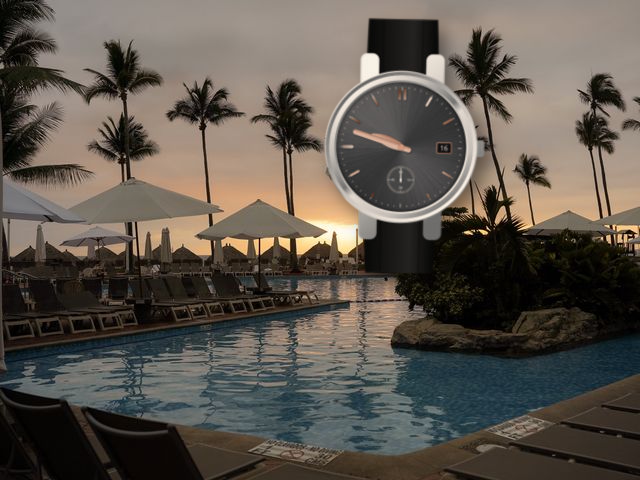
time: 9:48
